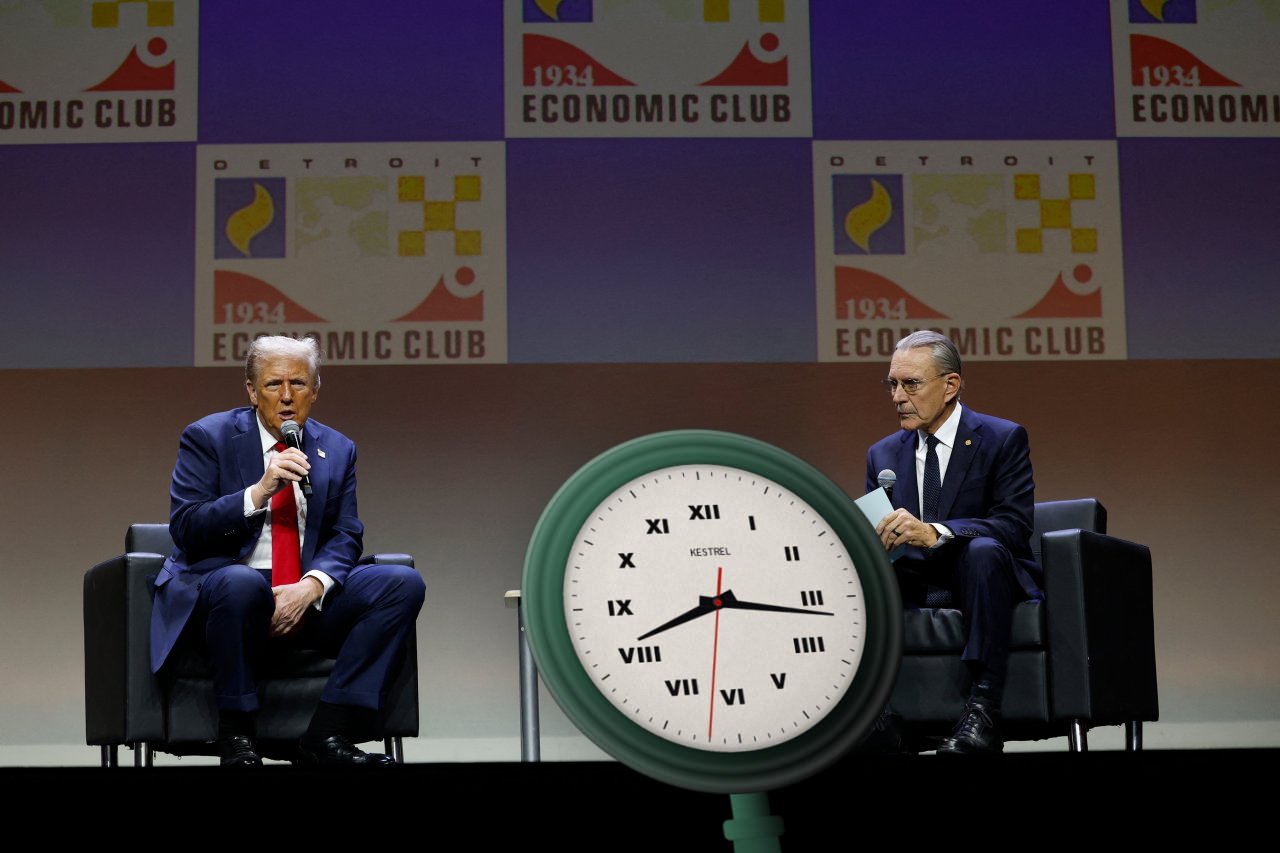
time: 8:16:32
